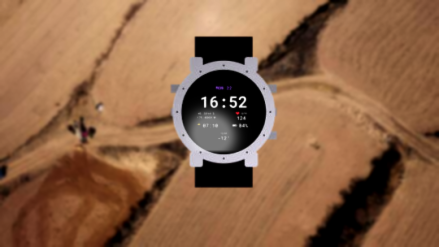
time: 16:52
